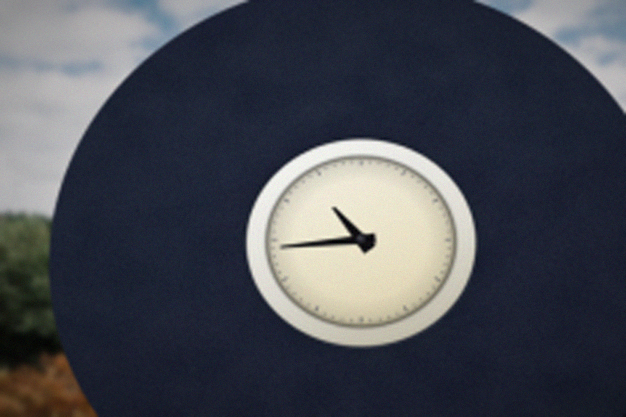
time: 10:44
